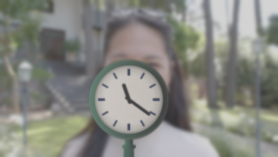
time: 11:21
